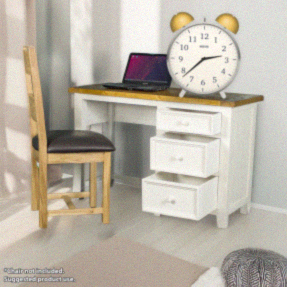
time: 2:38
